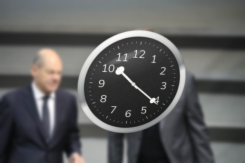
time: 10:21
